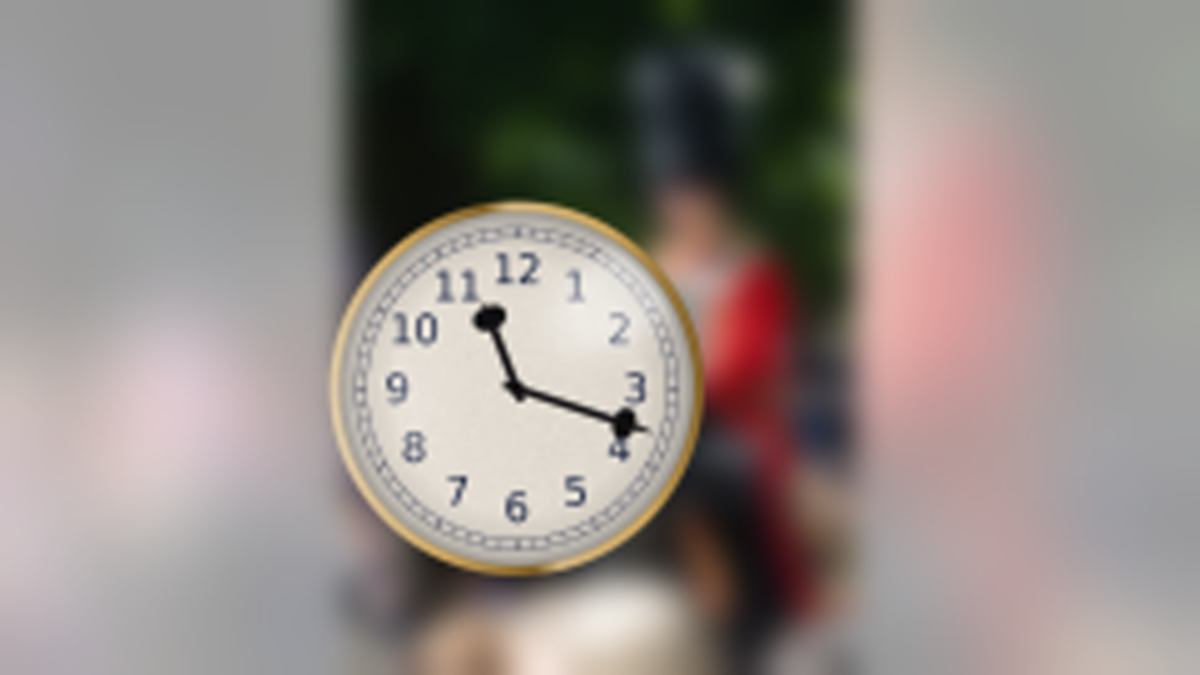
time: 11:18
